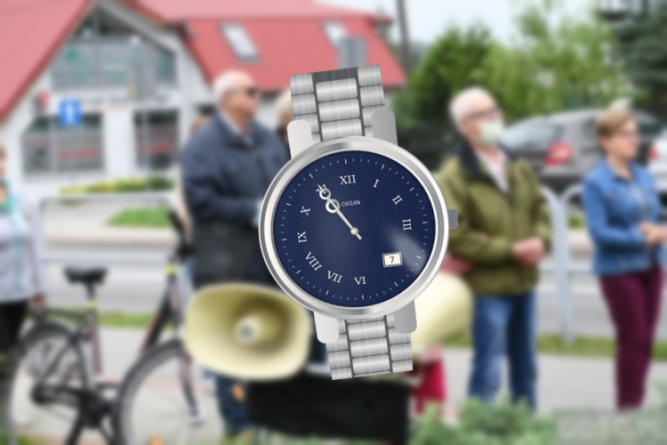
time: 10:55
